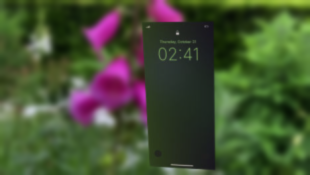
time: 2:41
